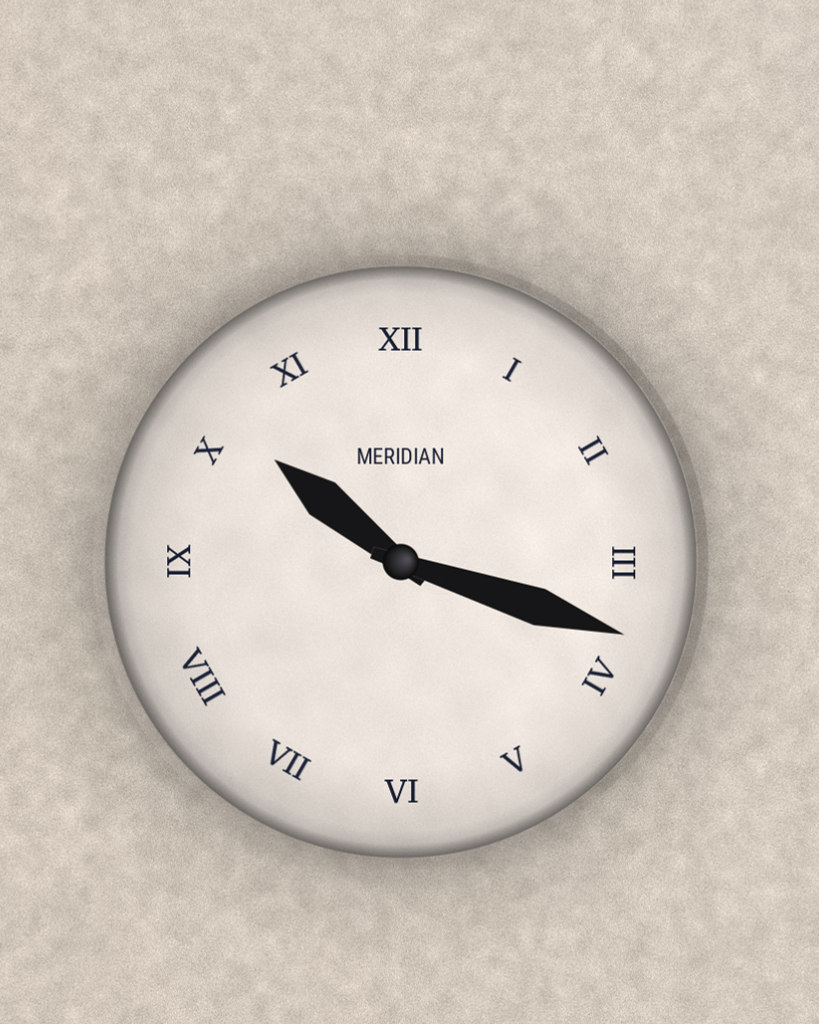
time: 10:18
